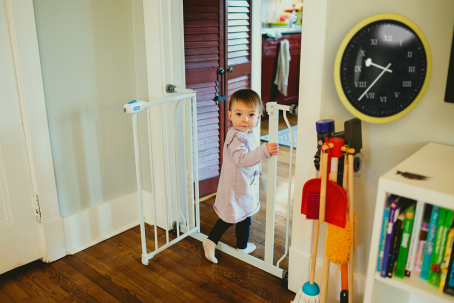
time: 9:37
